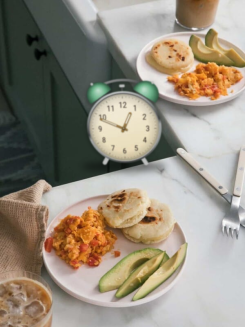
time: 12:49
